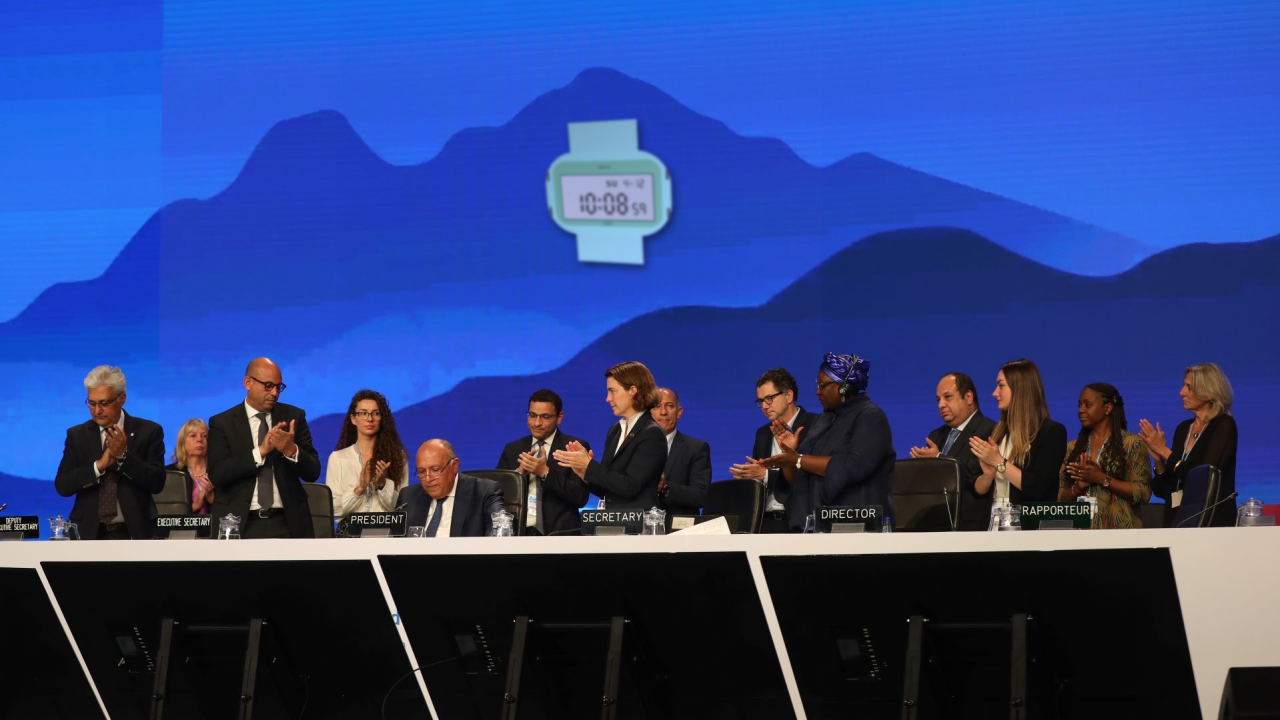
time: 10:08
